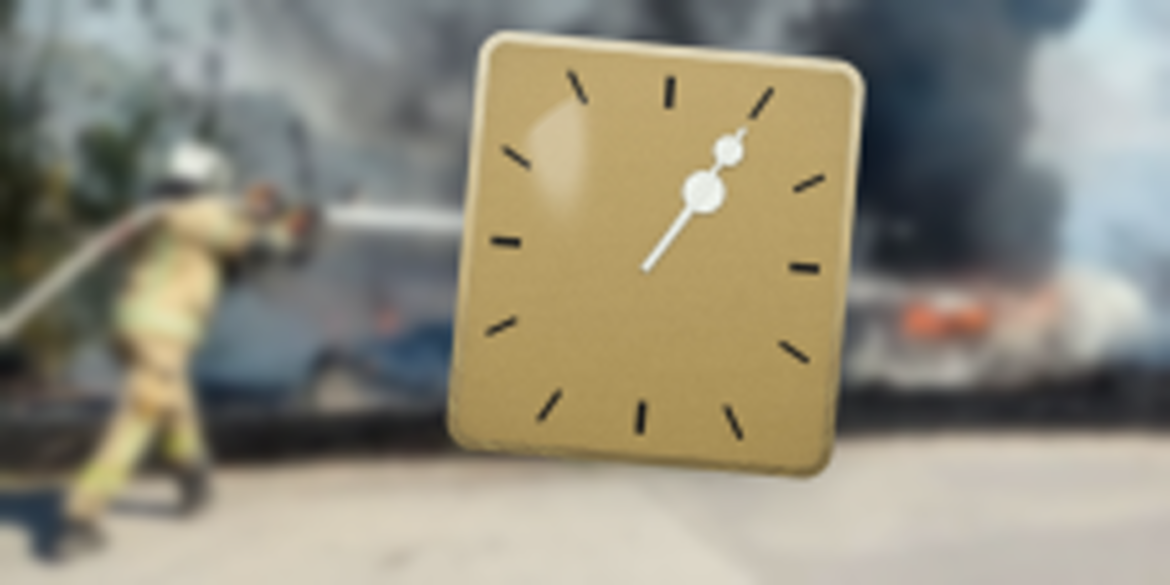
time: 1:05
